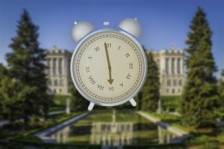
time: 5:59
